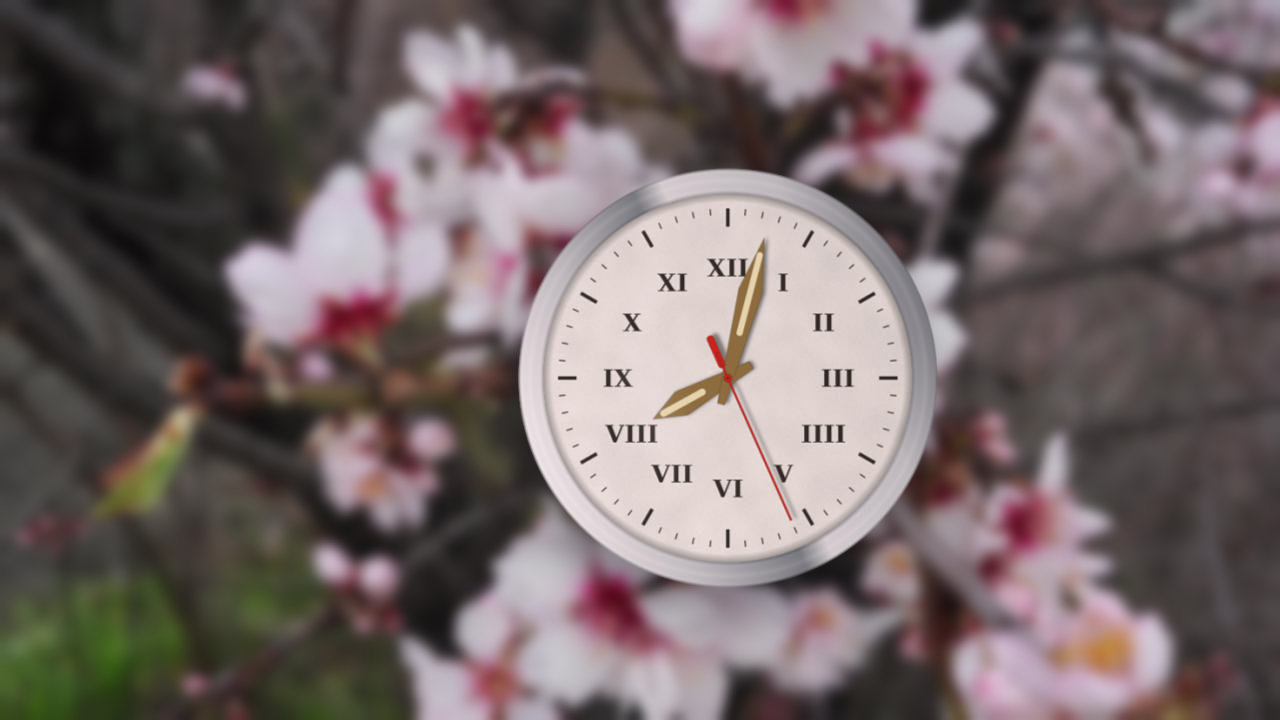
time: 8:02:26
